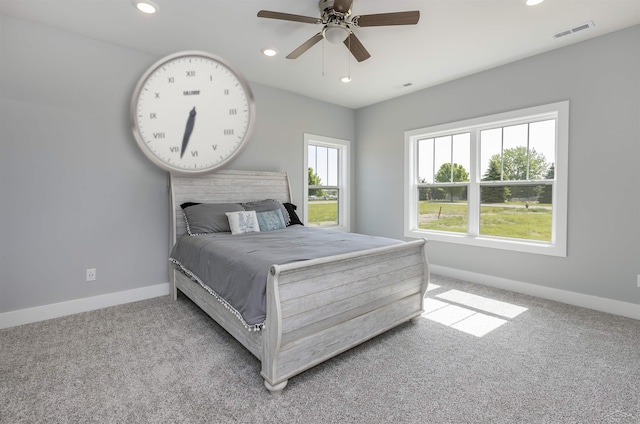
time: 6:33
